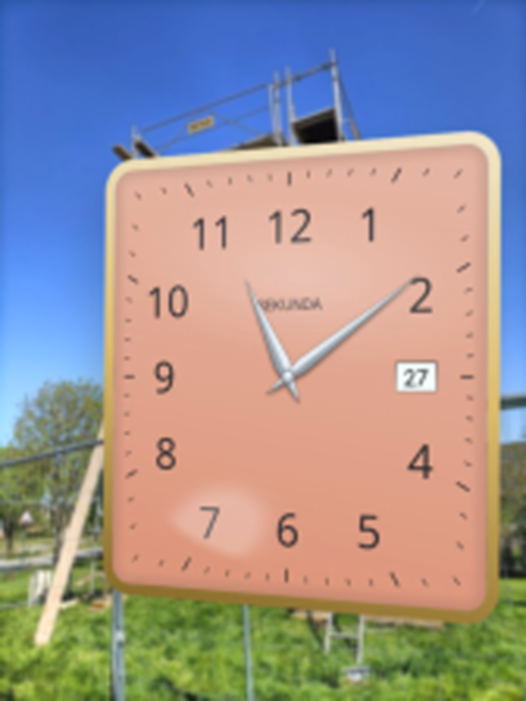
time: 11:09
